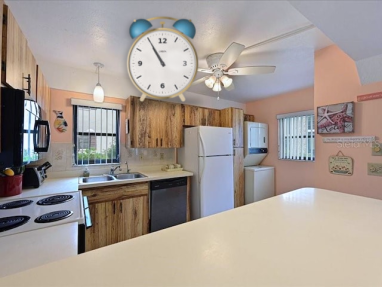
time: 10:55
